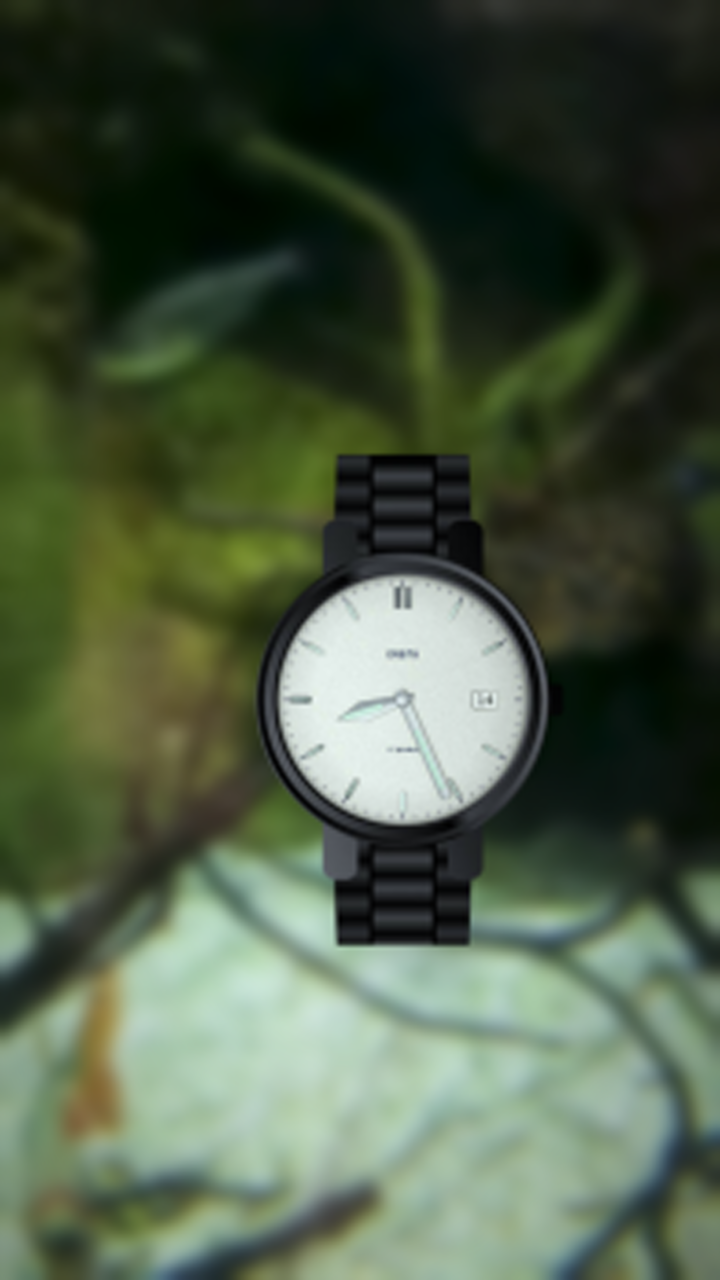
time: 8:26
